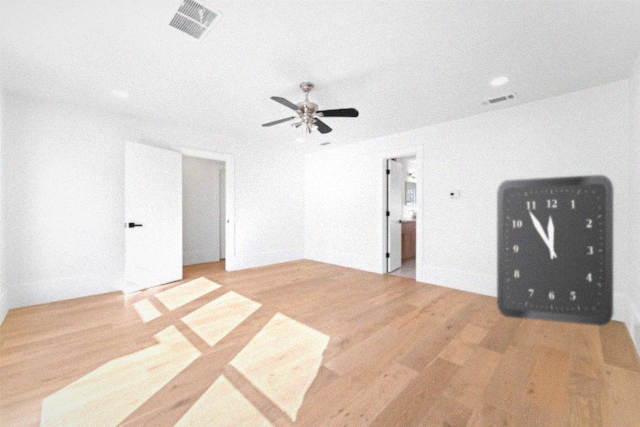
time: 11:54
